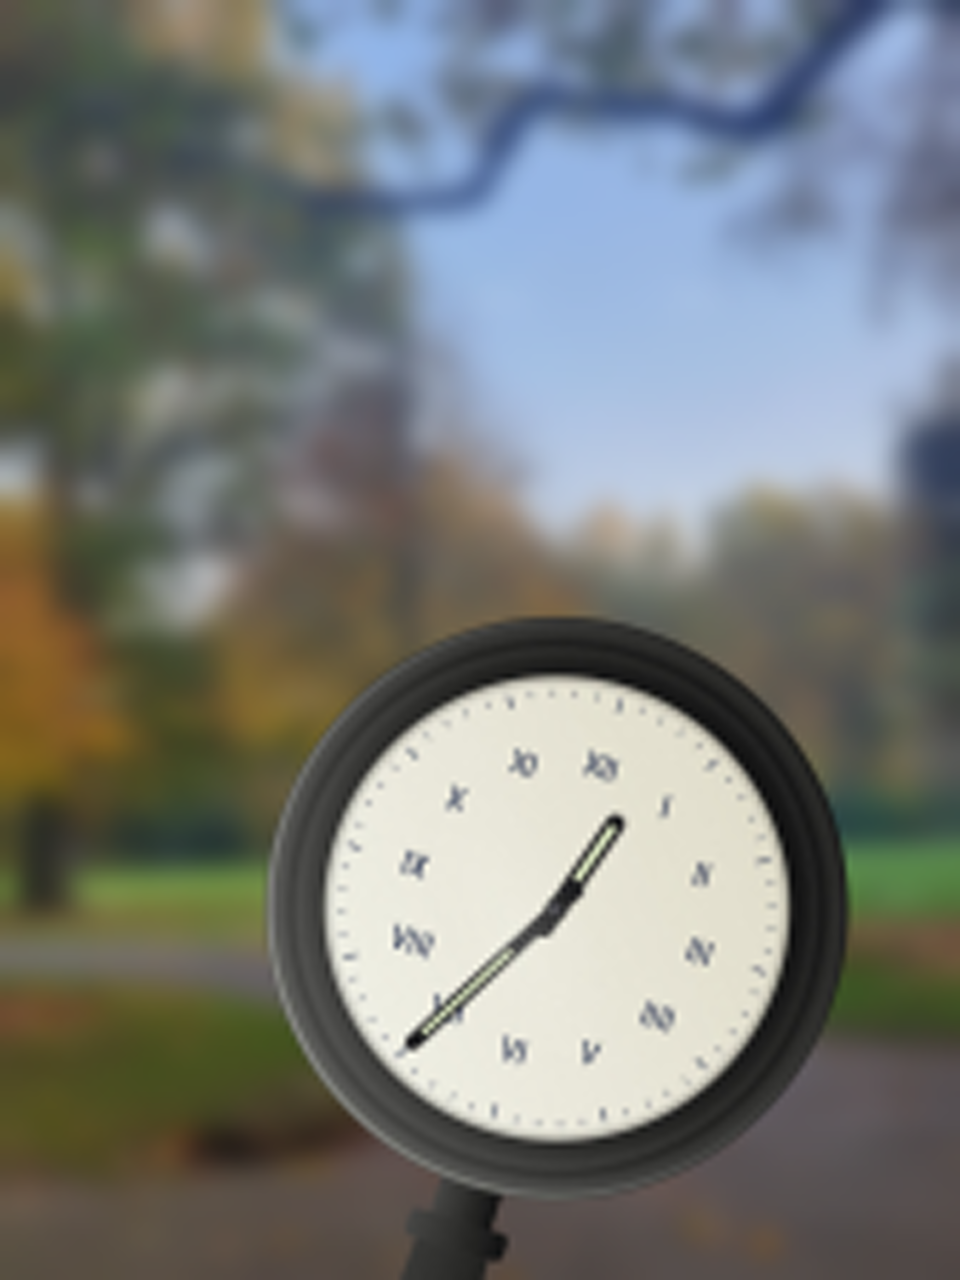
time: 12:35
